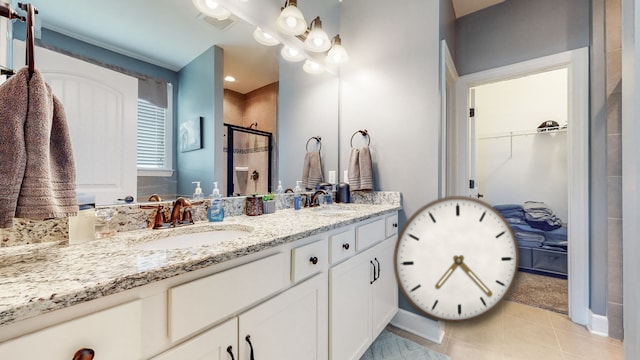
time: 7:23
